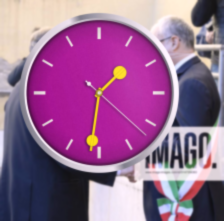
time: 1:31:22
